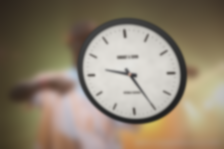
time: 9:25
